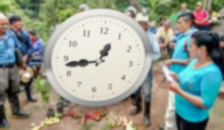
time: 12:43
